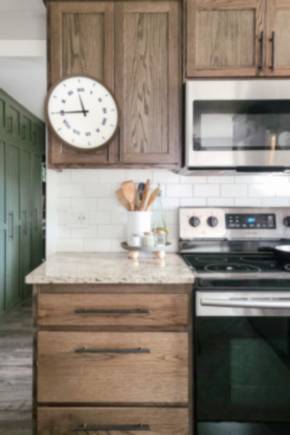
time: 11:45
